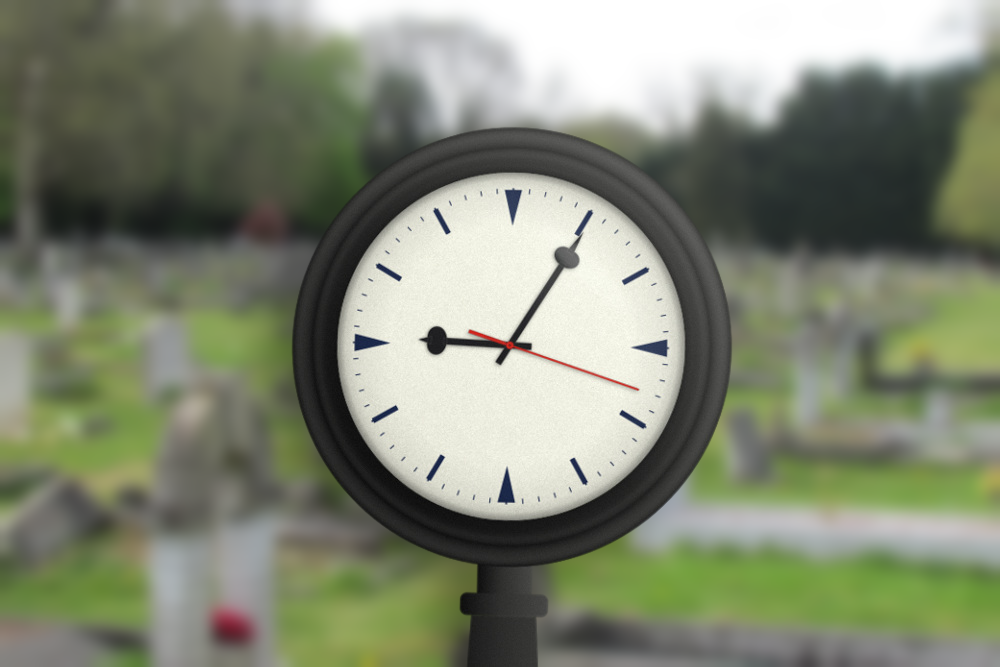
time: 9:05:18
